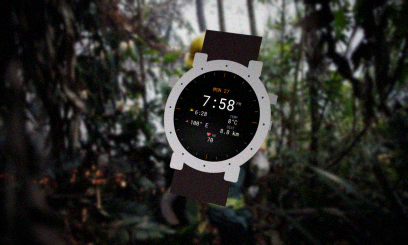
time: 7:58
